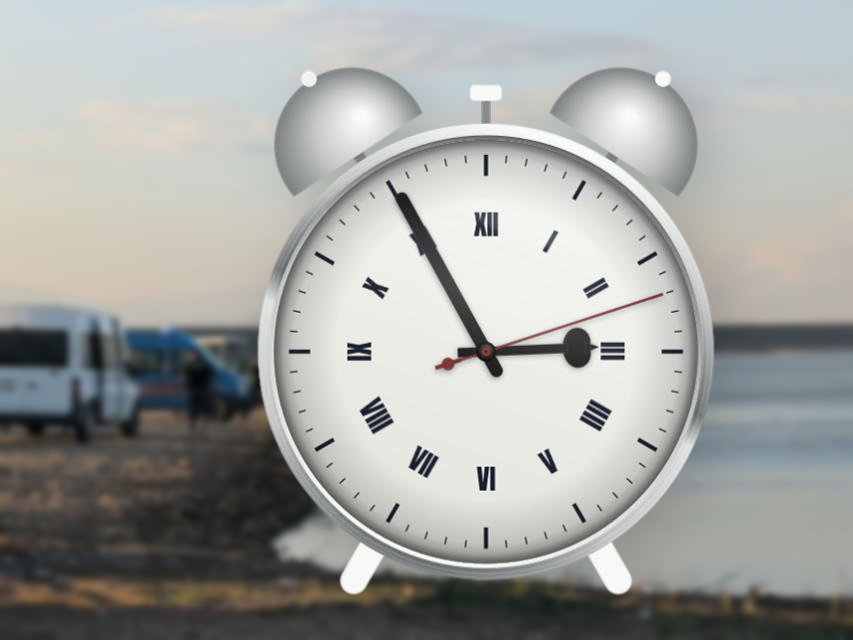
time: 2:55:12
